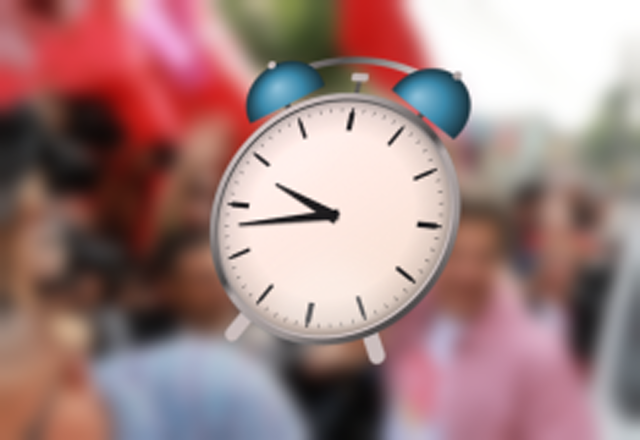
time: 9:43
